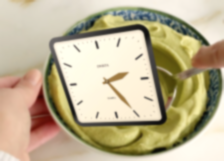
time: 2:25
